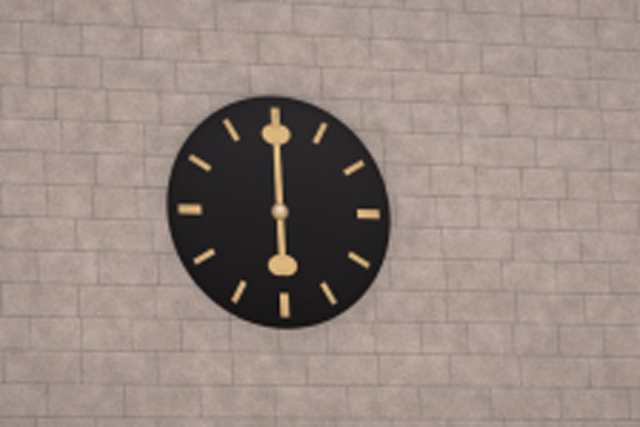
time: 6:00
